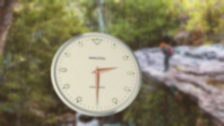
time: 2:30
